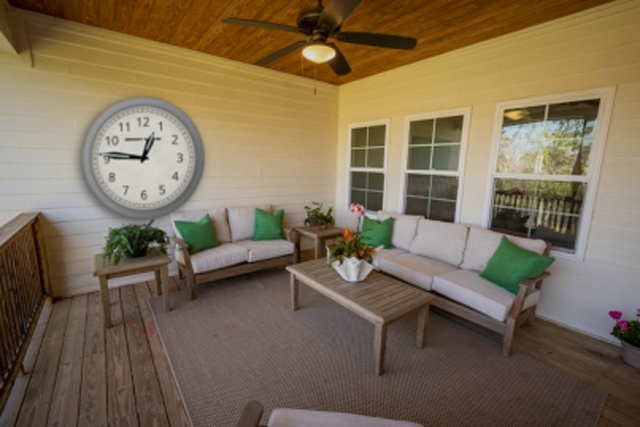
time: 12:46
